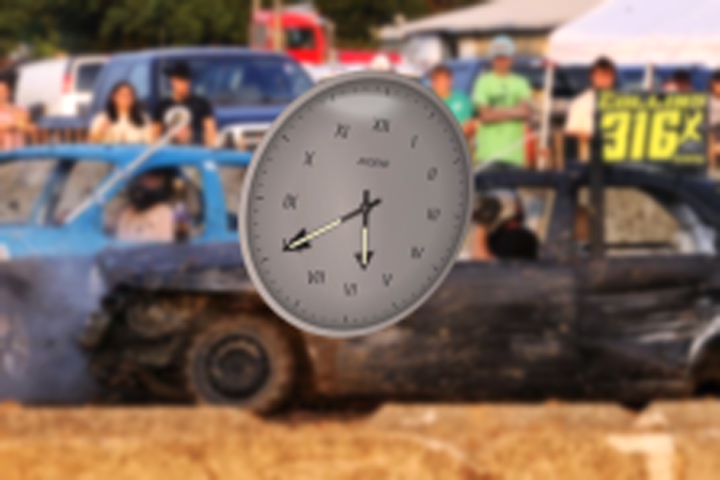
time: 5:40
